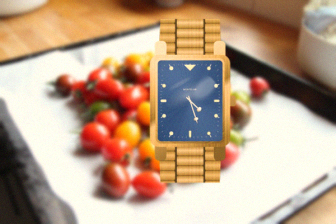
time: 4:27
